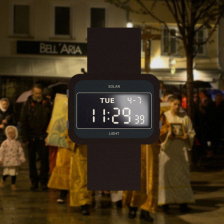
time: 11:29:39
